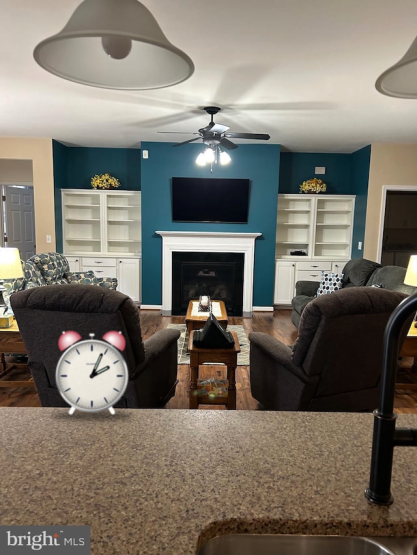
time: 2:04
